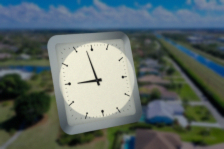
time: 8:58
